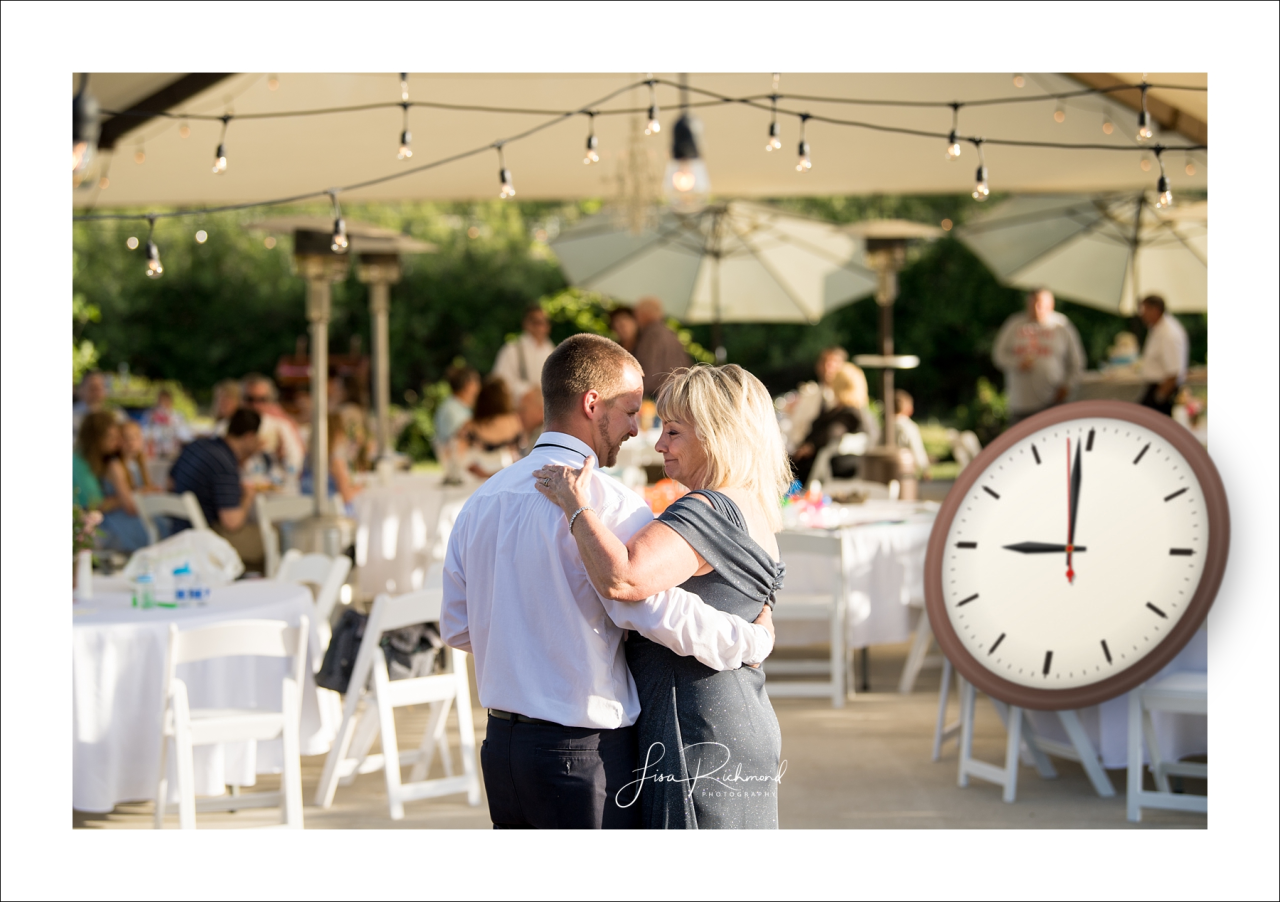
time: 8:58:58
